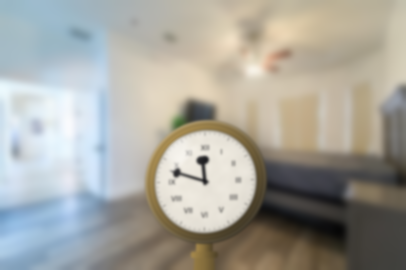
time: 11:48
